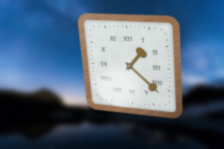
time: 1:22
